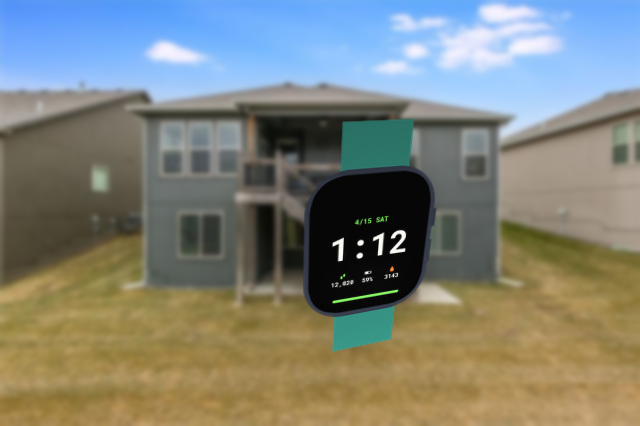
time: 1:12
